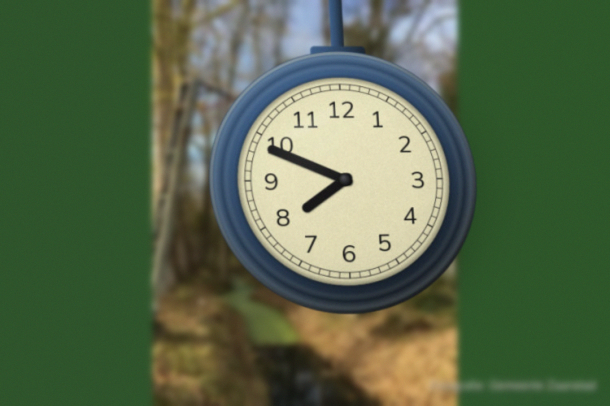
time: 7:49
